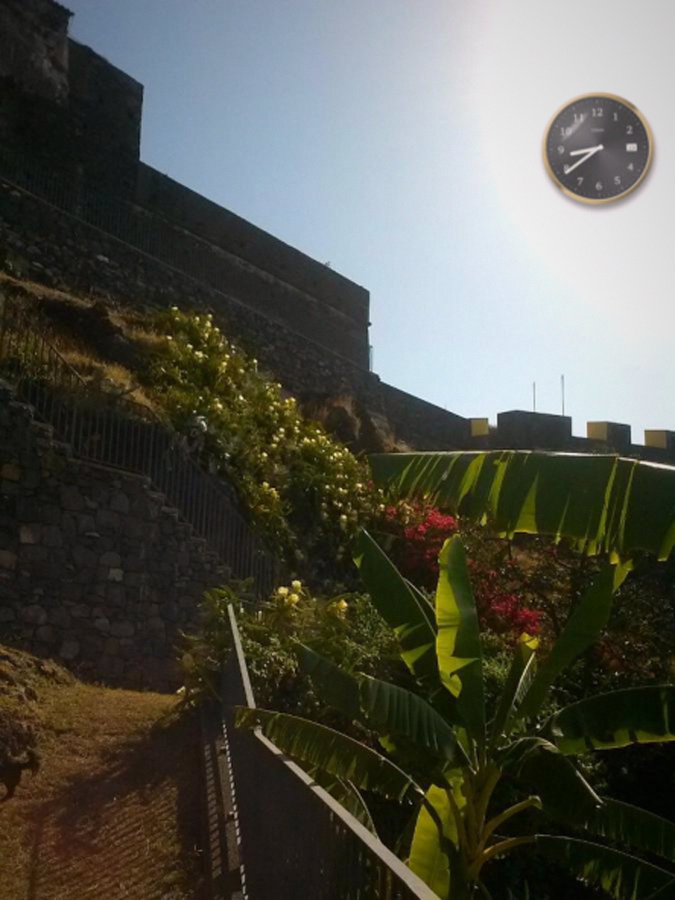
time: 8:39
